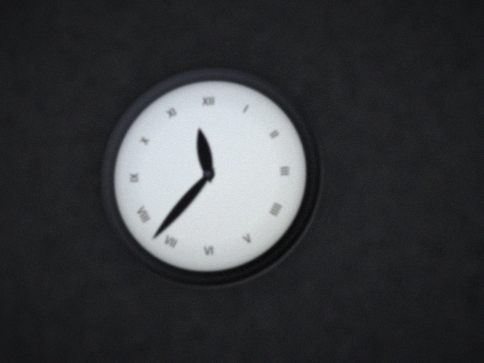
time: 11:37
